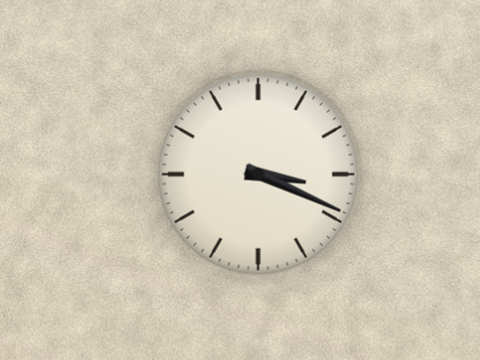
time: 3:19
